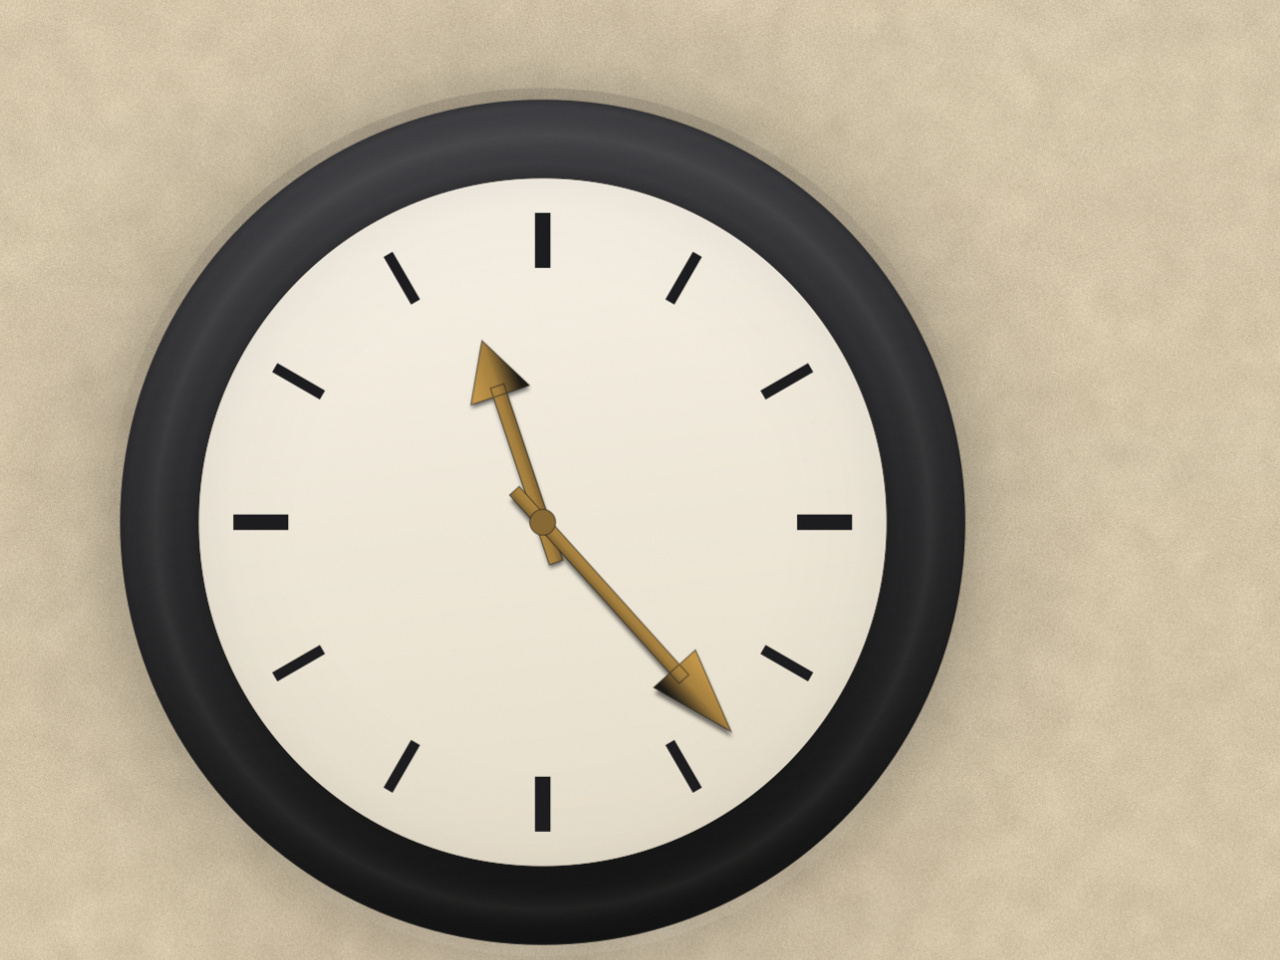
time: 11:23
